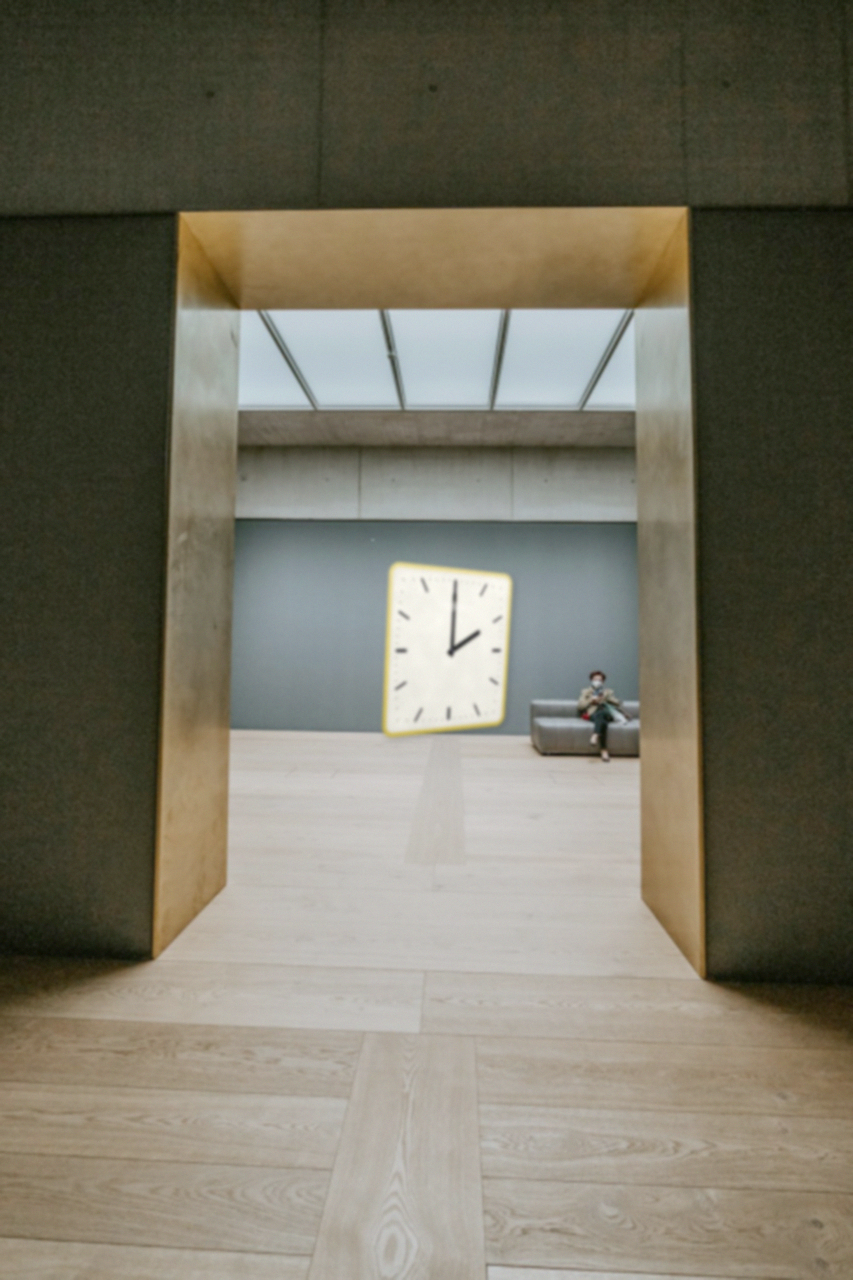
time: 2:00
